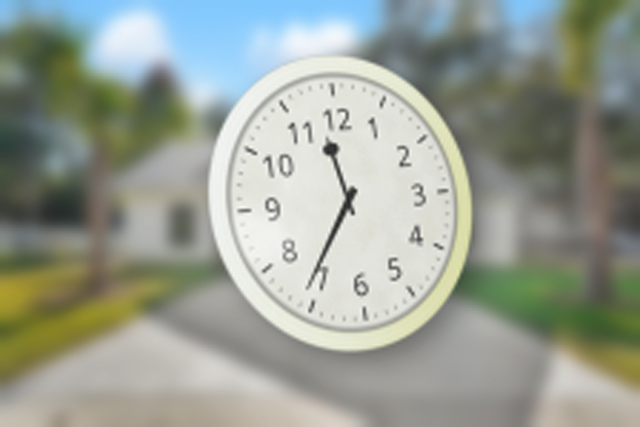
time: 11:36
